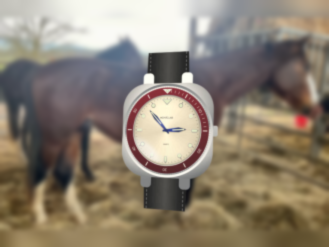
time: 2:53
